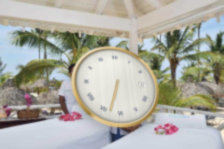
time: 6:33
